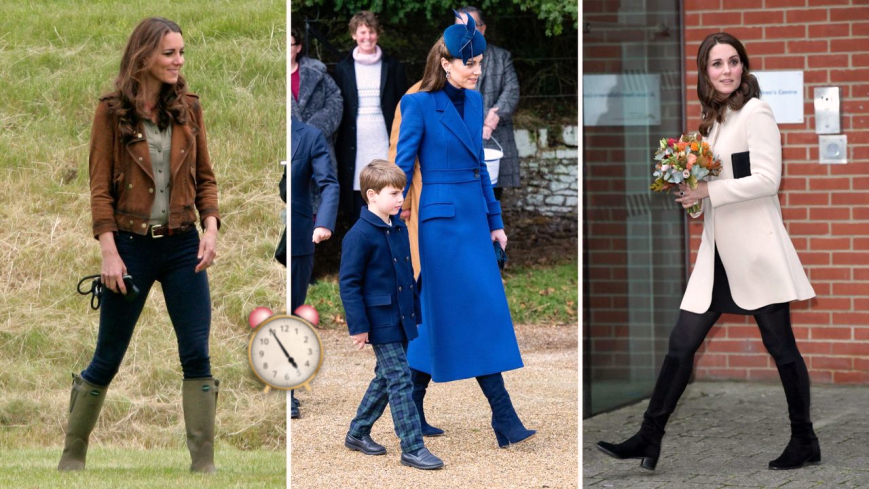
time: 4:55
